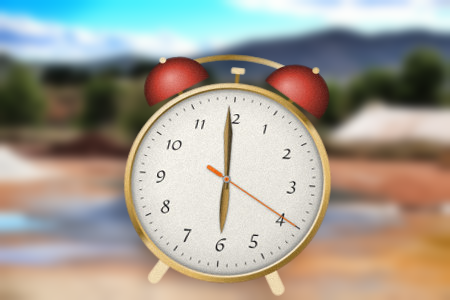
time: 5:59:20
